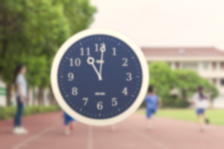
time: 11:01
